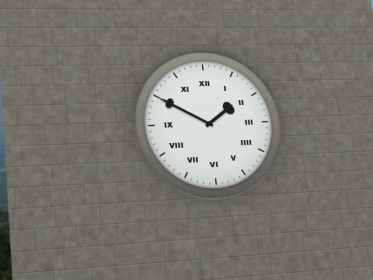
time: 1:50
